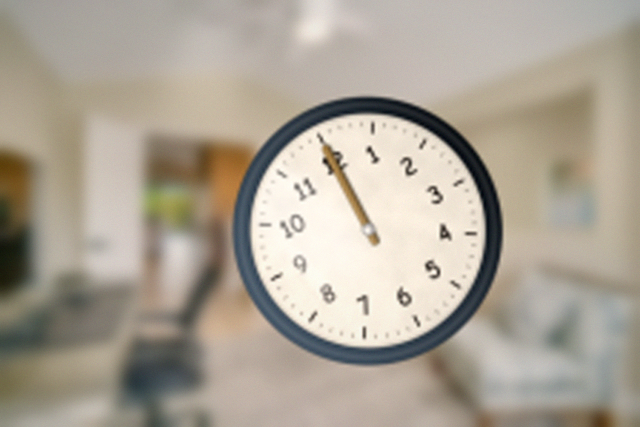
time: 12:00
